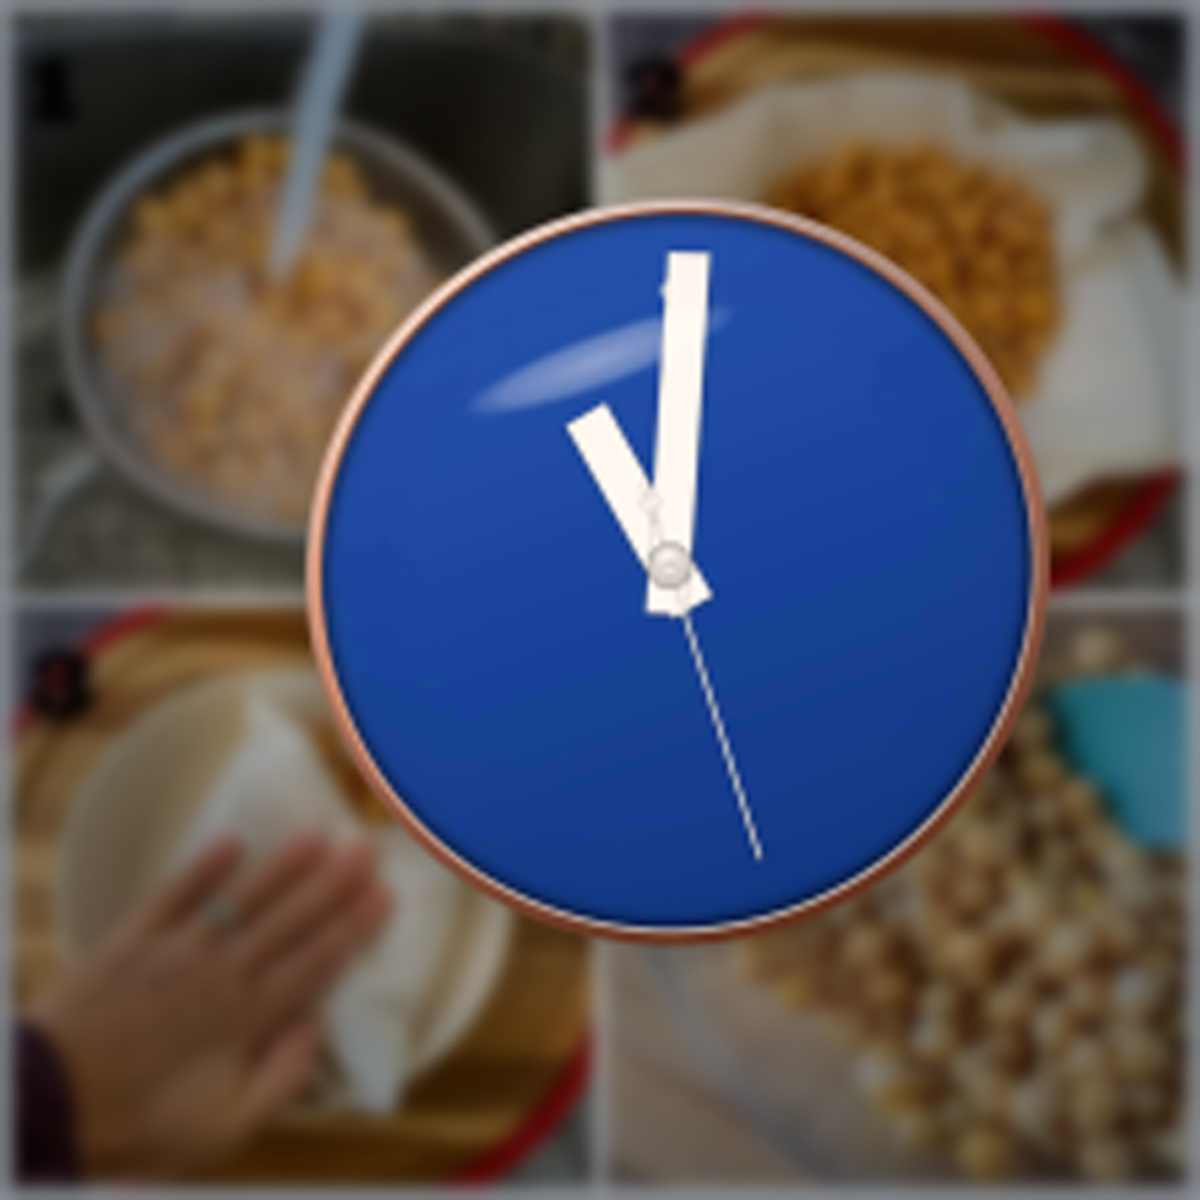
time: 11:00:27
